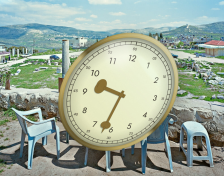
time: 9:32
